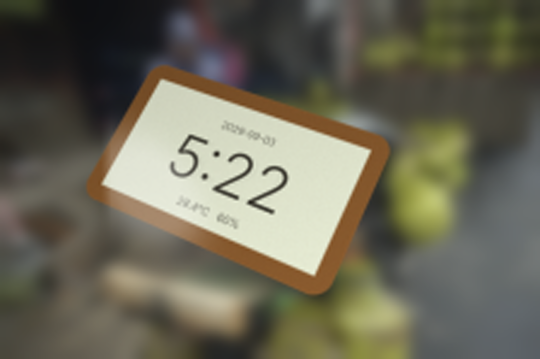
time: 5:22
